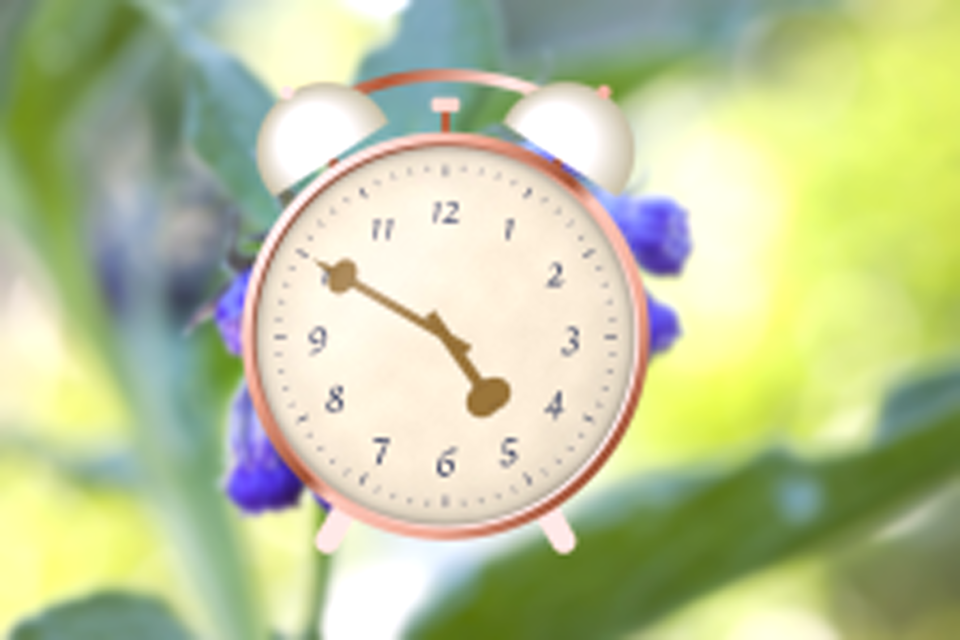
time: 4:50
